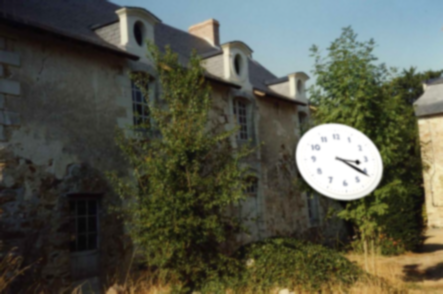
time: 3:21
